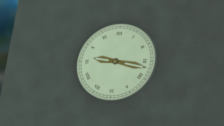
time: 9:17
